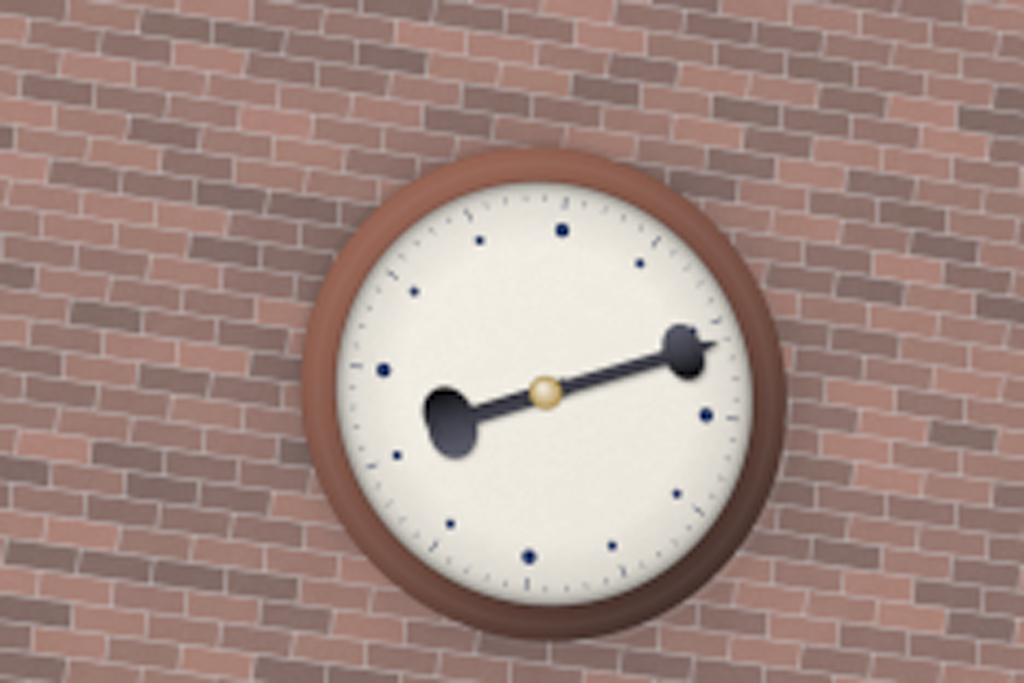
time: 8:11
